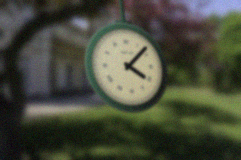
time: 4:08
